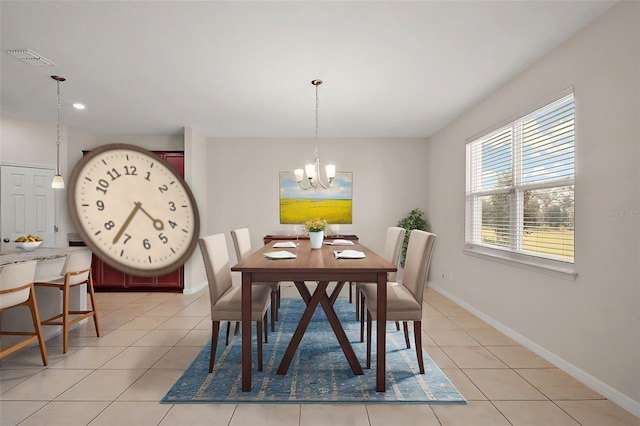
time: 4:37
